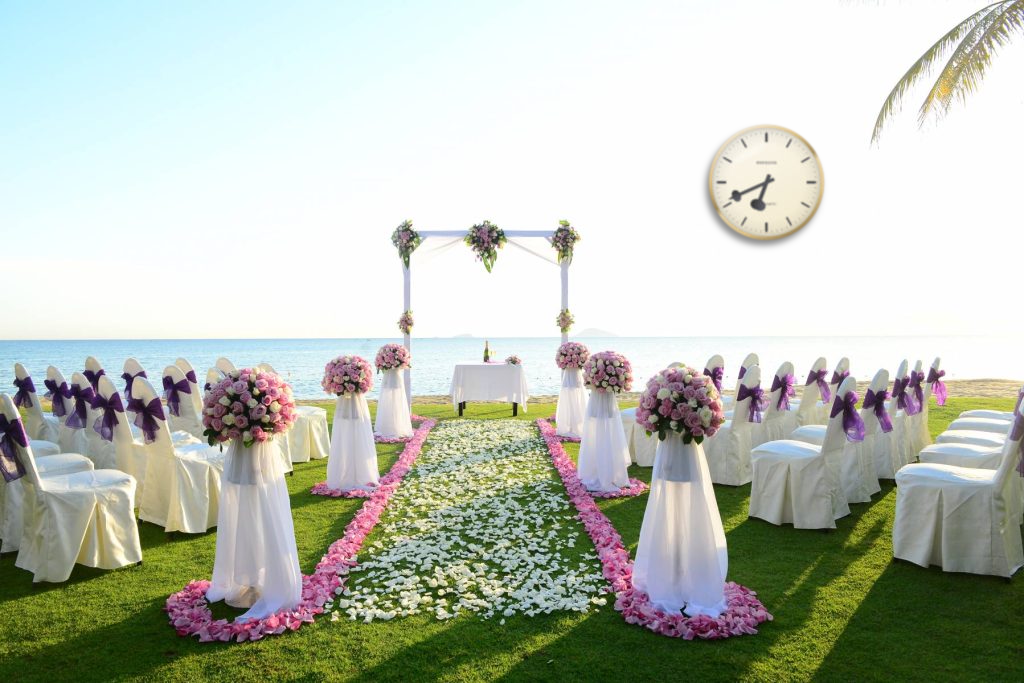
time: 6:41
